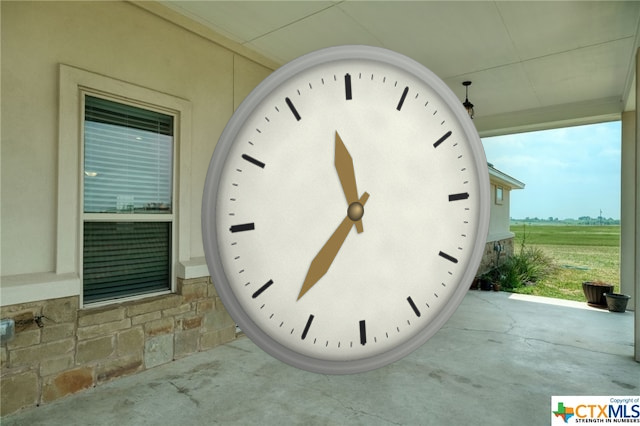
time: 11:37
